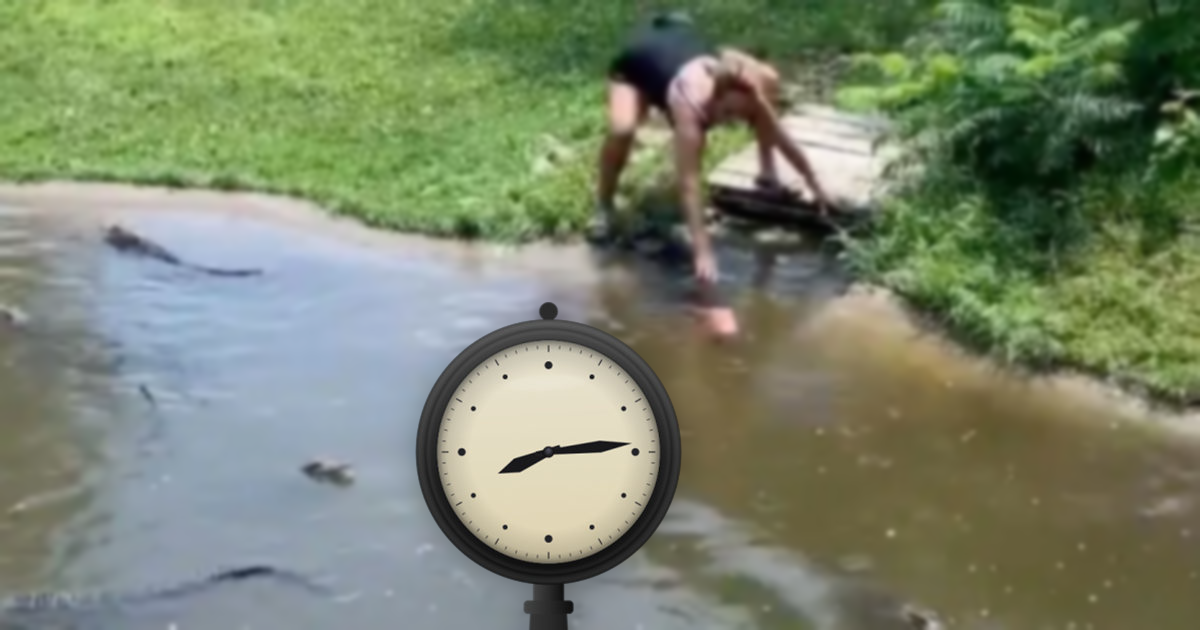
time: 8:14
